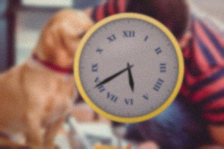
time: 5:40
